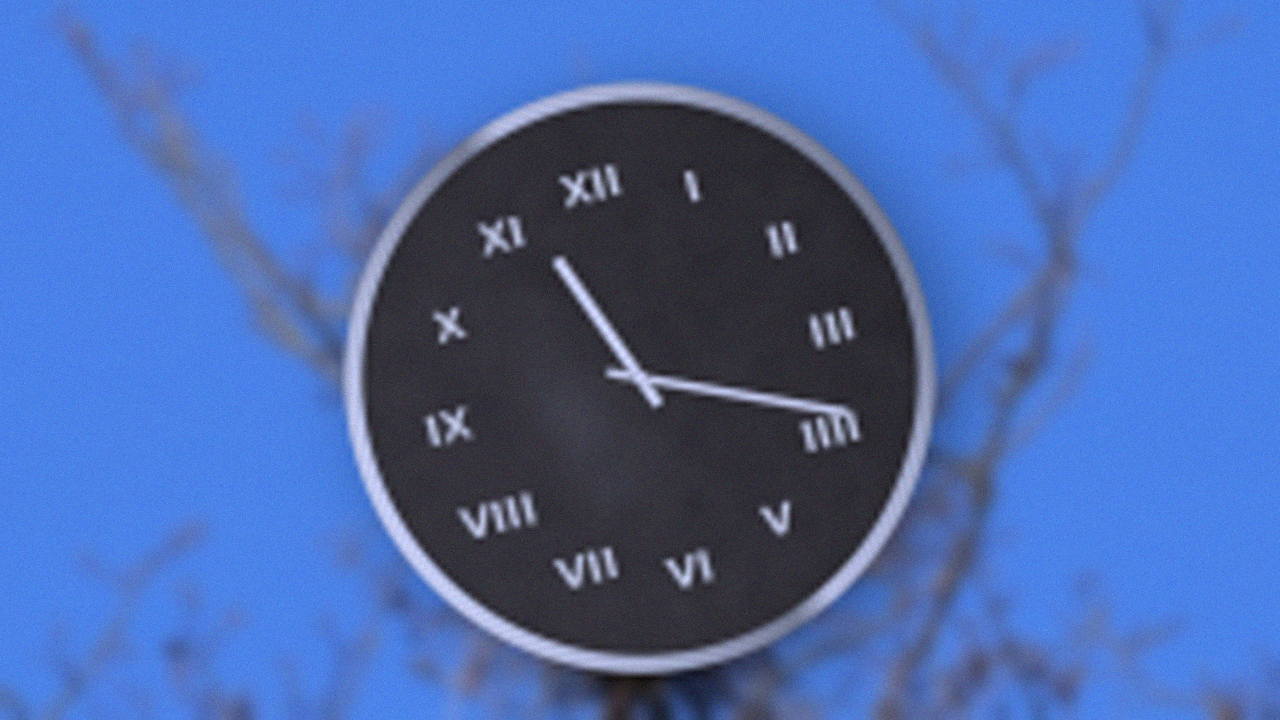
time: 11:19
